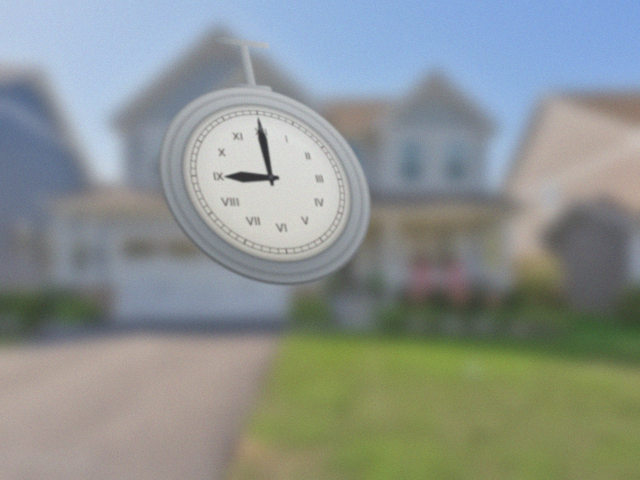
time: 9:00
